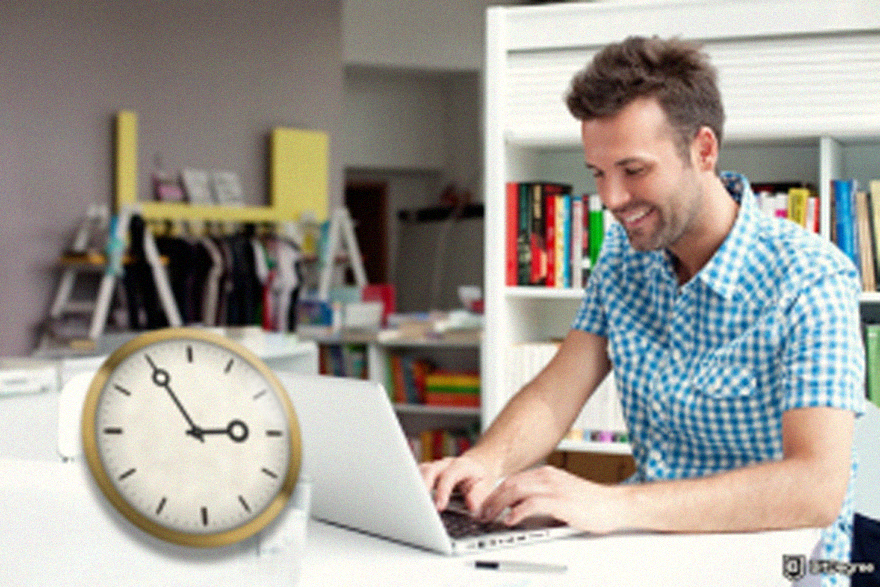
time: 2:55
